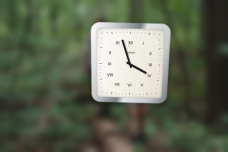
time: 3:57
